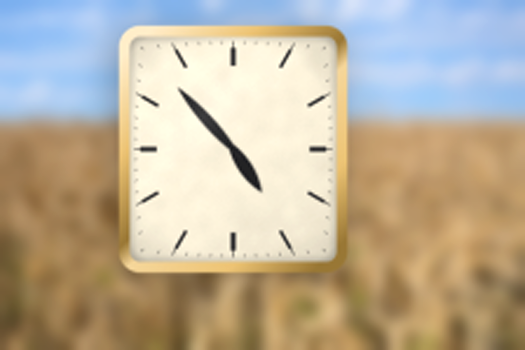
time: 4:53
